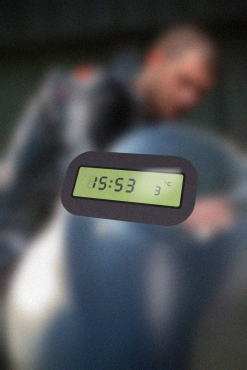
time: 15:53
